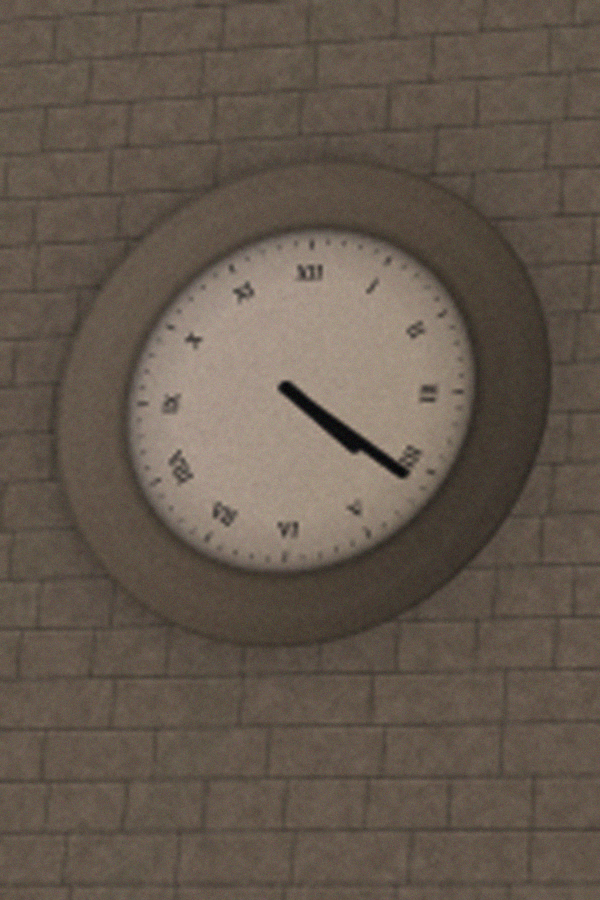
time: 4:21
